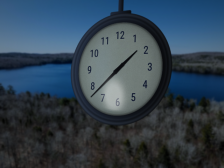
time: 1:38
